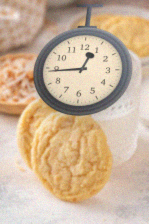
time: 12:44
